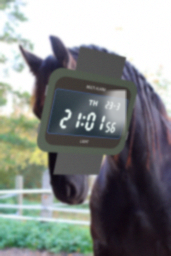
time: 21:01:56
